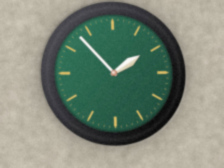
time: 1:53
